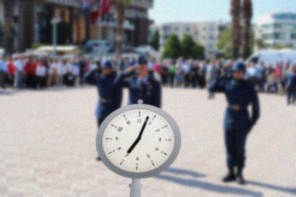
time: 7:03
